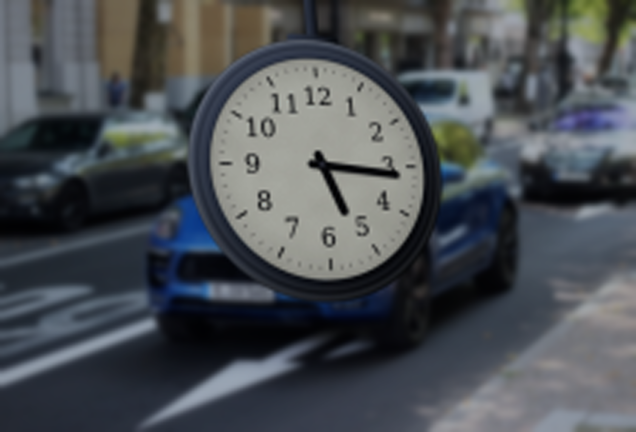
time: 5:16
